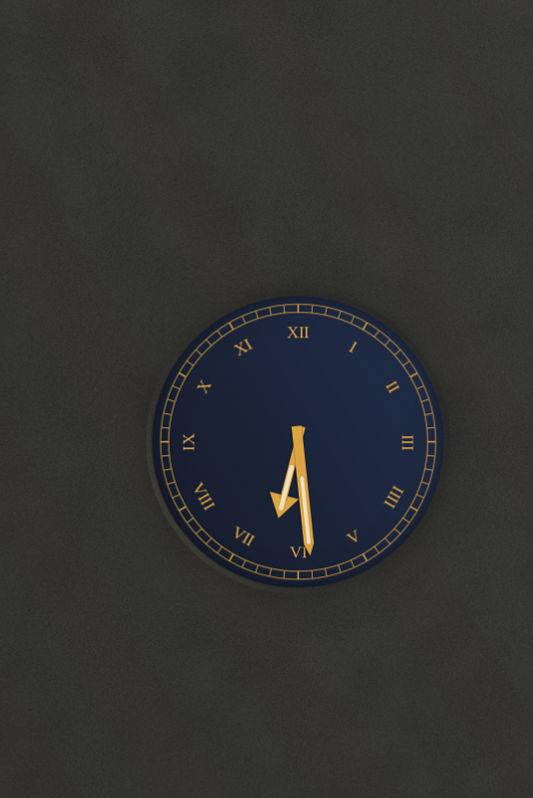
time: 6:29
